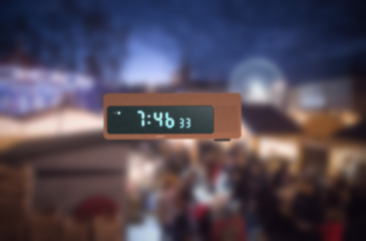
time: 7:46
